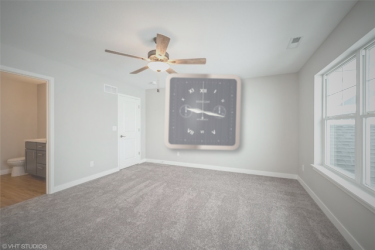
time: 9:17
